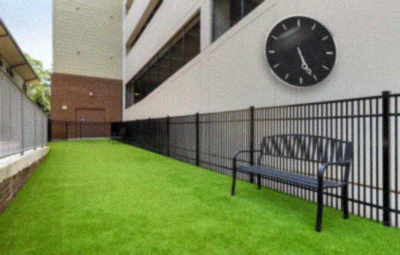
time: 5:26
